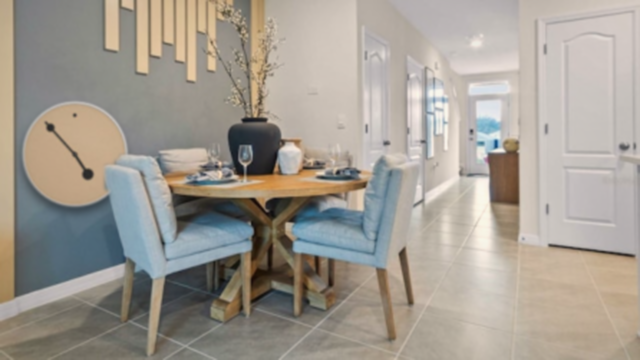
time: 4:53
